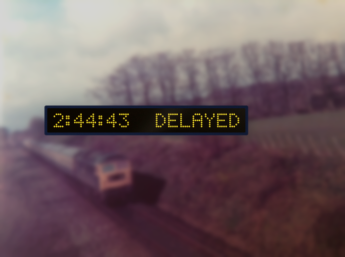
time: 2:44:43
